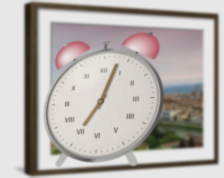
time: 7:03
